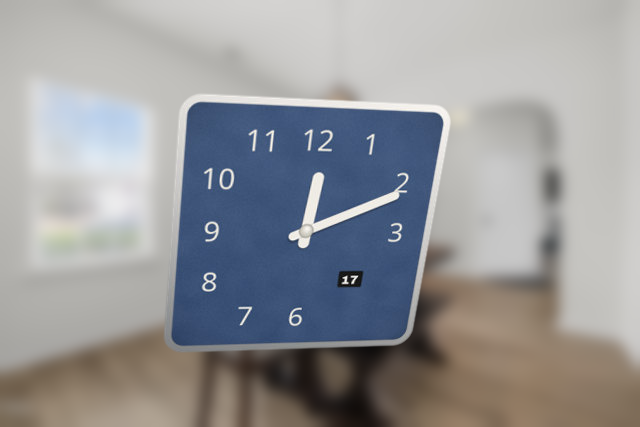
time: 12:11
